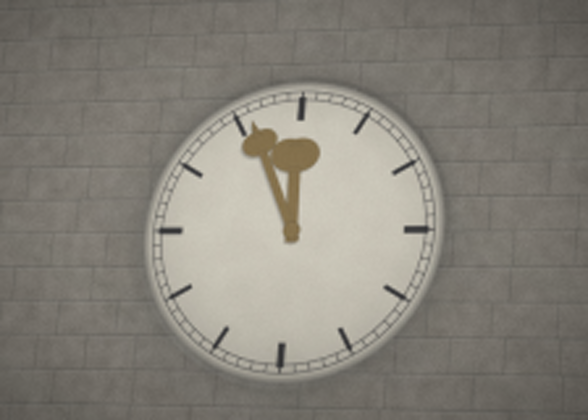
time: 11:56
